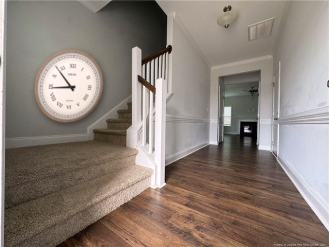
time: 8:53
